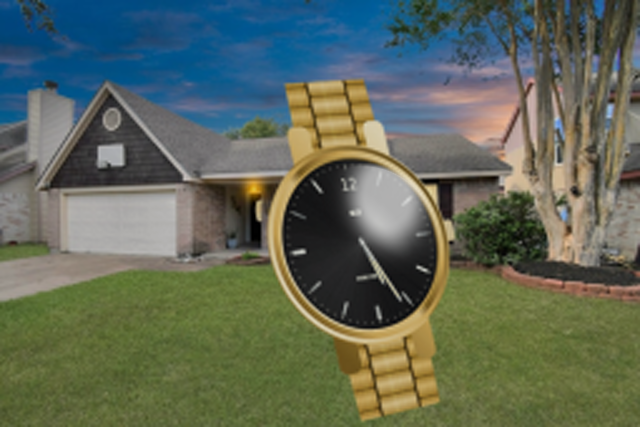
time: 5:26
